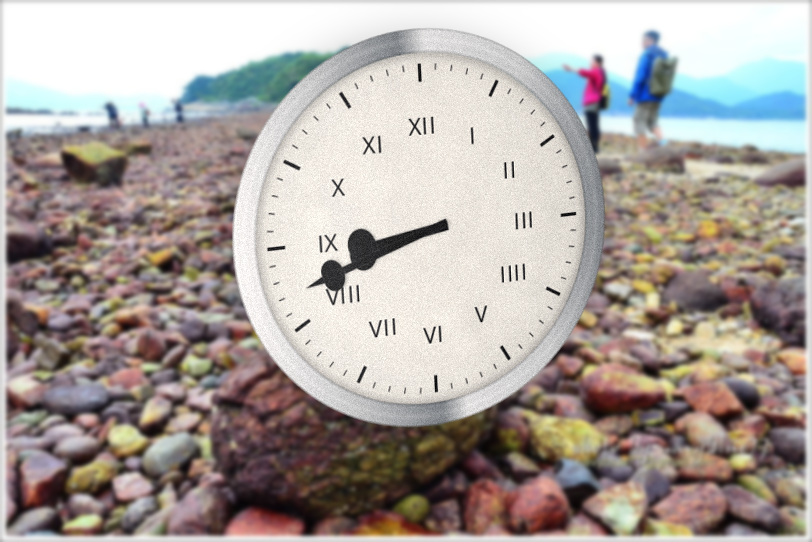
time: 8:42
